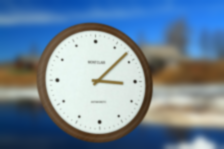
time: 3:08
